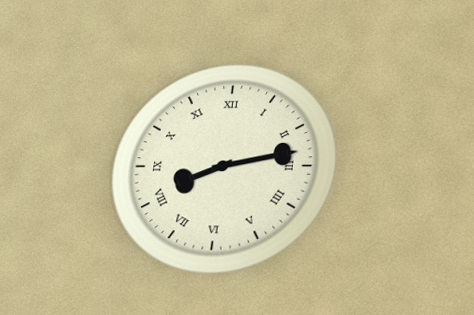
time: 8:13
